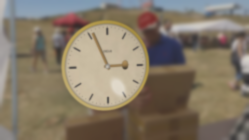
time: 2:56
